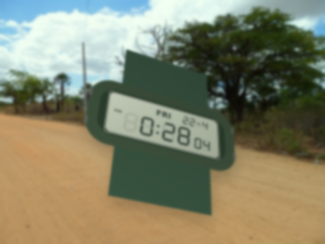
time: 0:28
